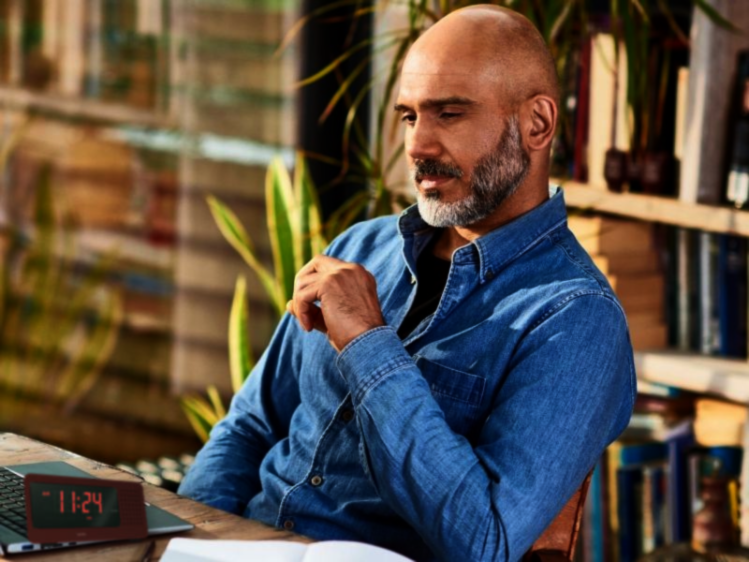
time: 11:24
